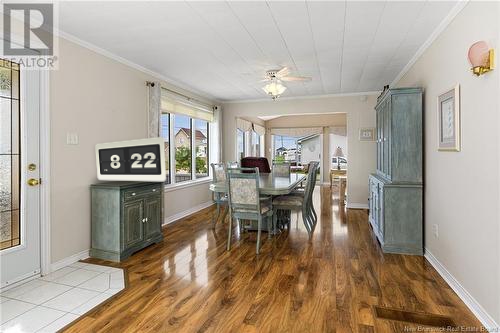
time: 8:22
